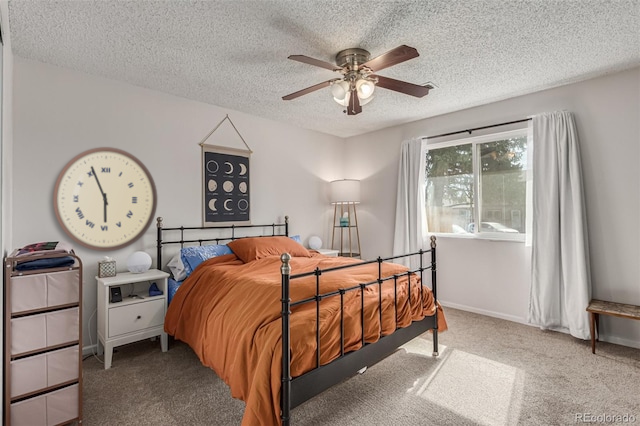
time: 5:56
